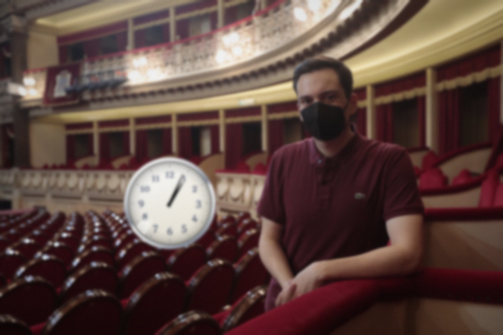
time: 1:04
